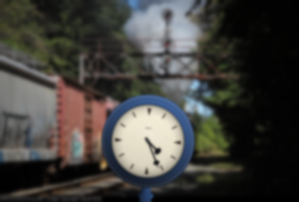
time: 4:26
